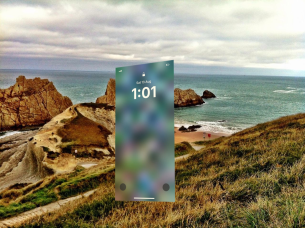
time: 1:01
